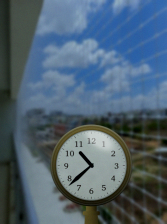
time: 10:38
